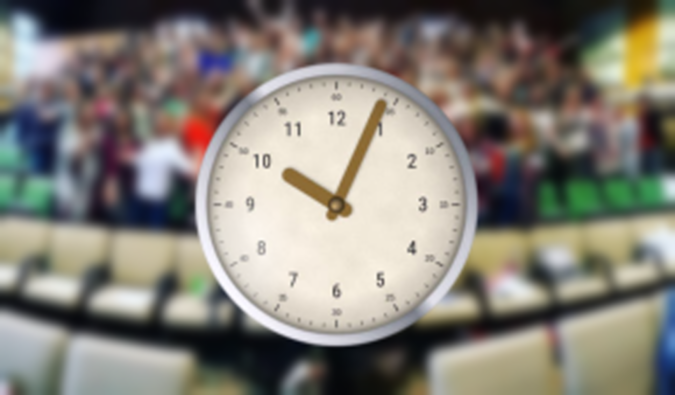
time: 10:04
